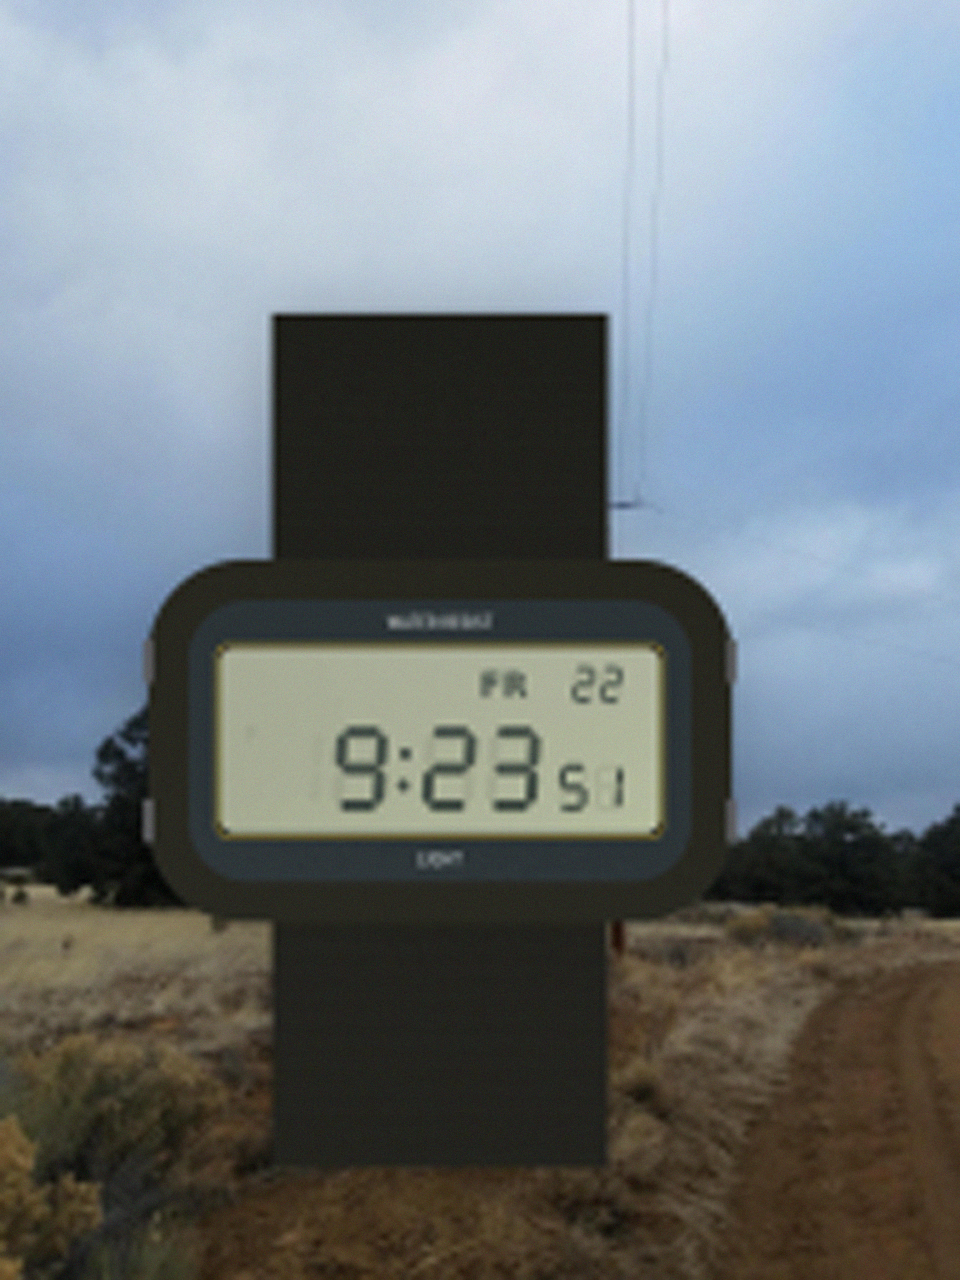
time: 9:23:51
